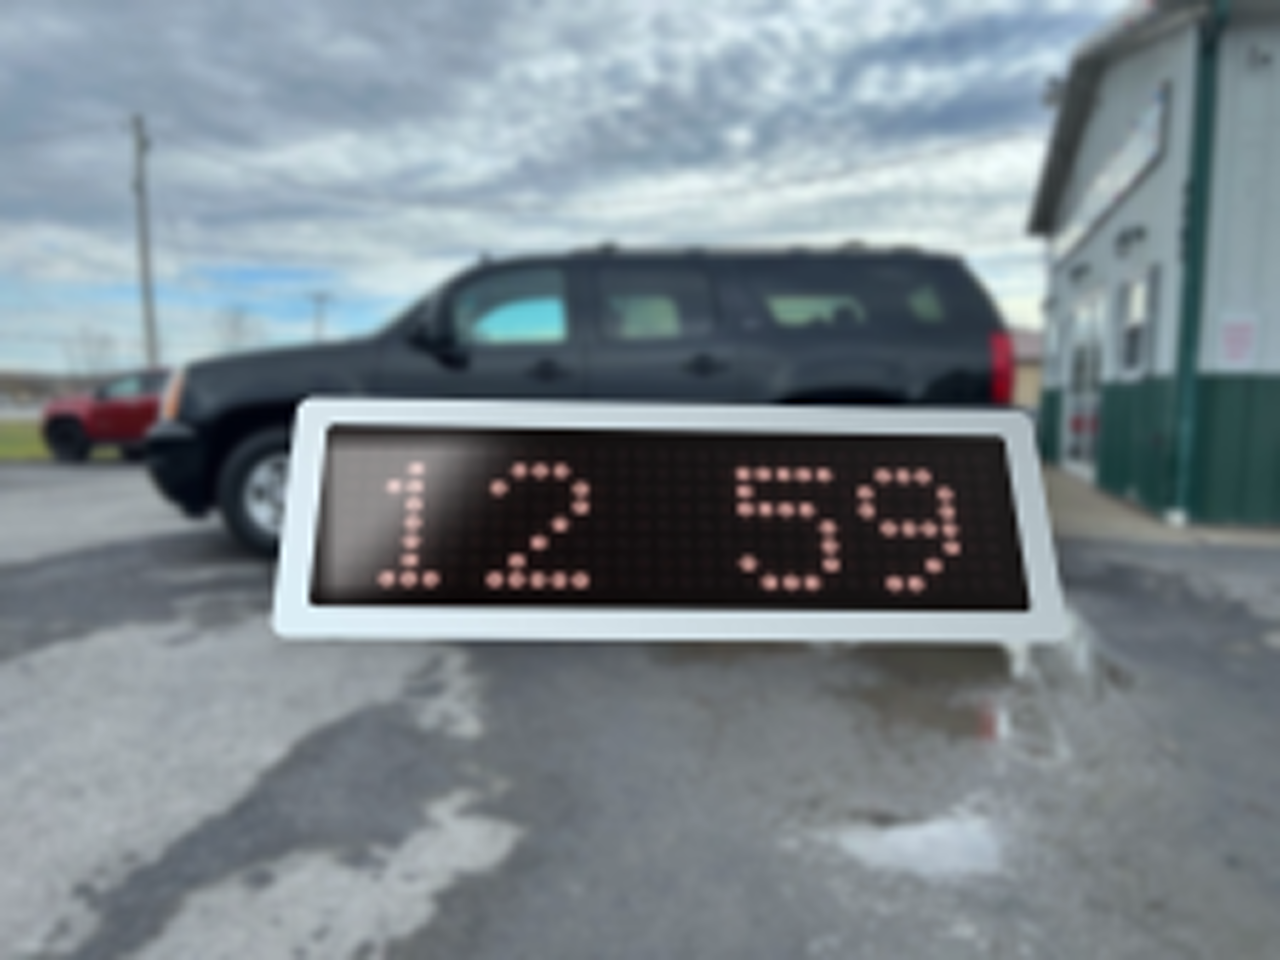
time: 12:59
